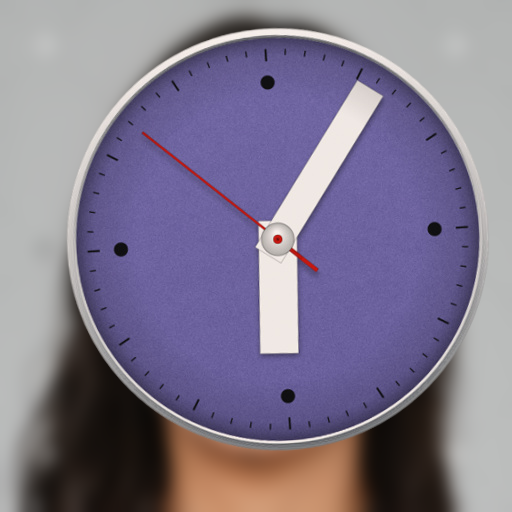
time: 6:05:52
